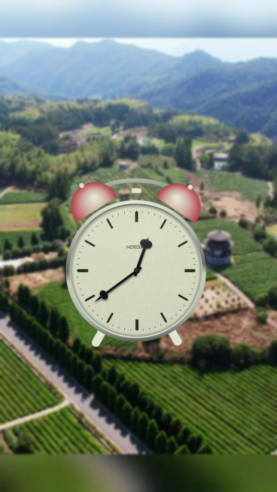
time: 12:39
